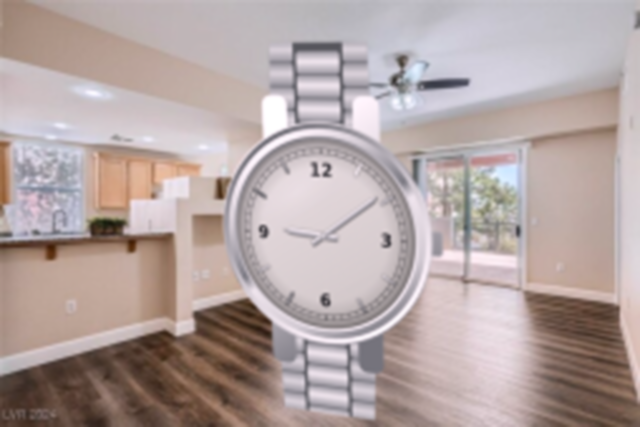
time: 9:09
